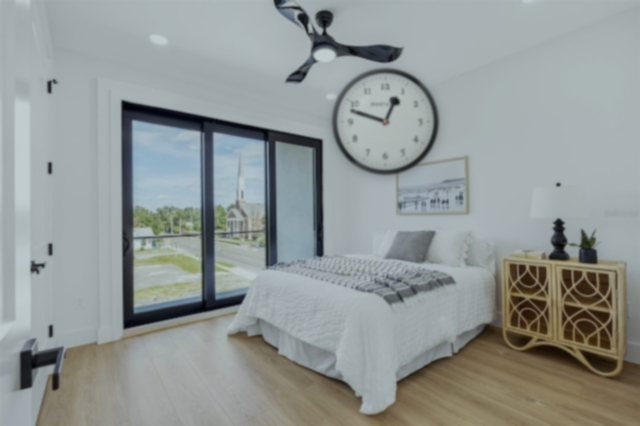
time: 12:48
